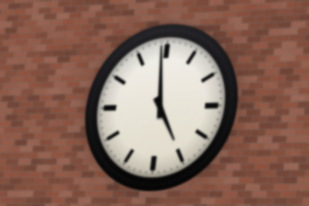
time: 4:59
